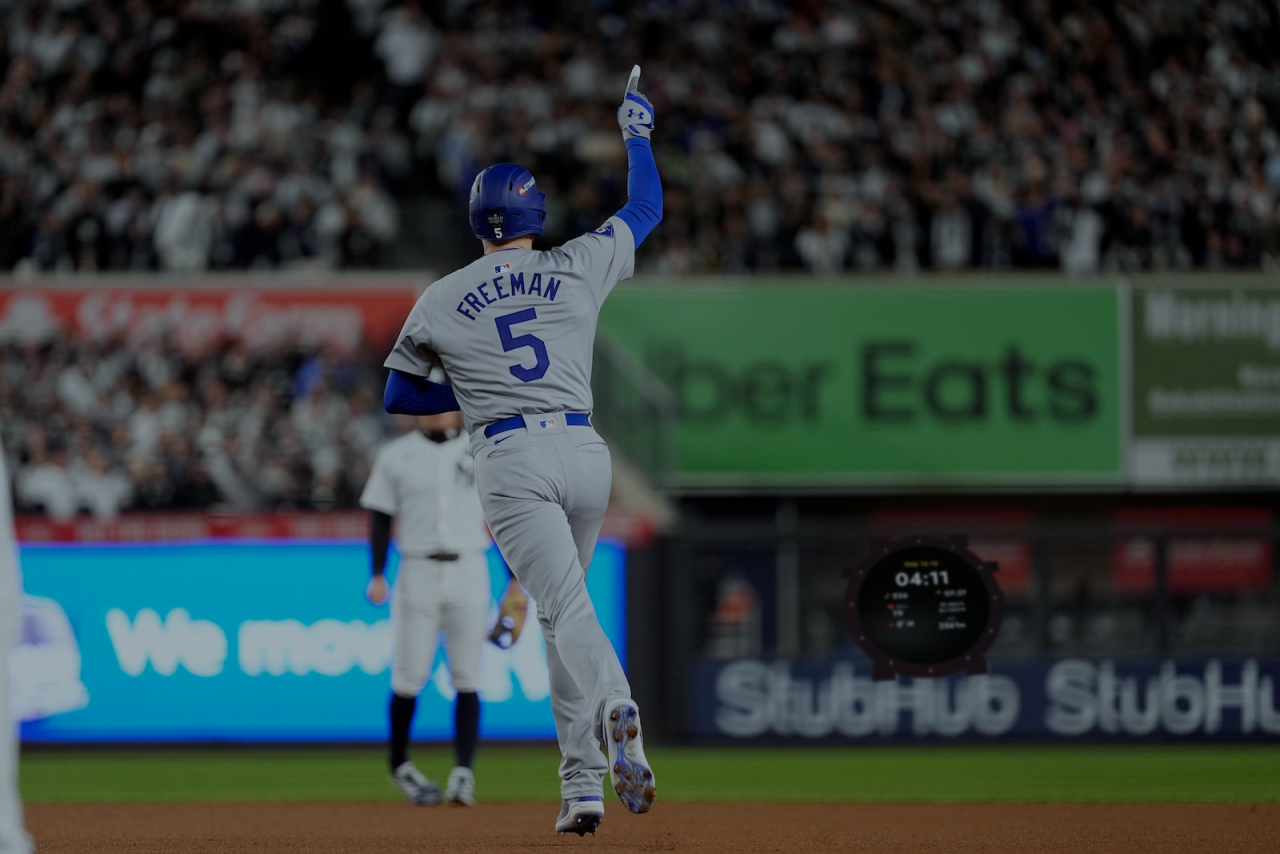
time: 4:11
